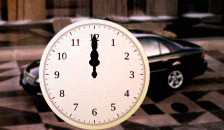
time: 12:00
